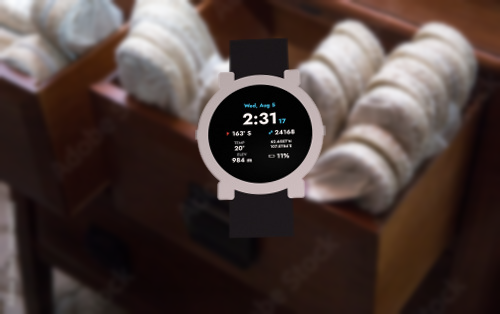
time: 2:31
